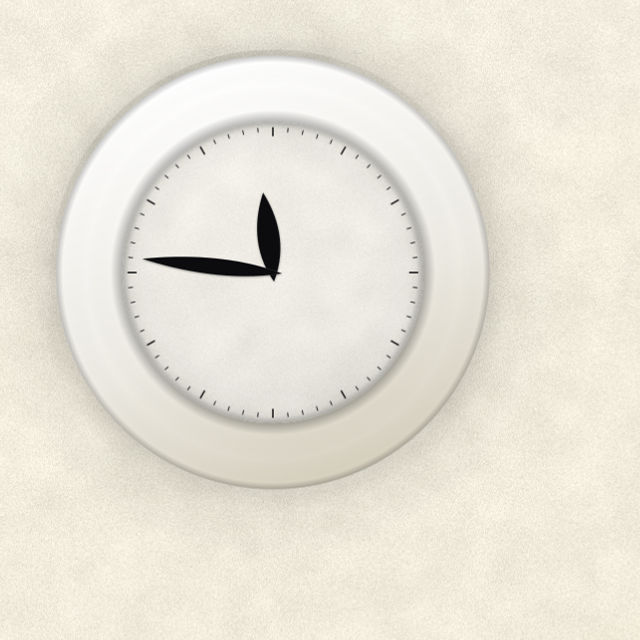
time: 11:46
